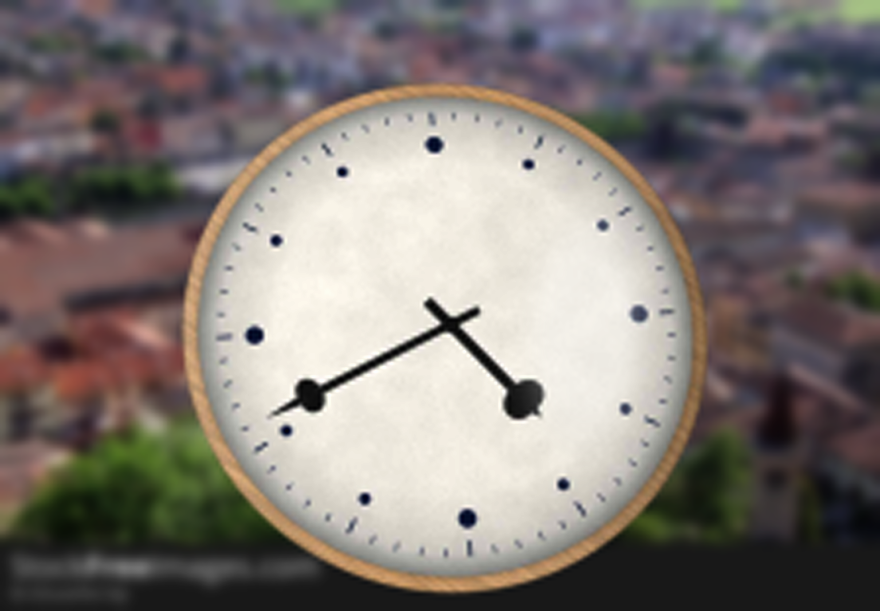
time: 4:41
